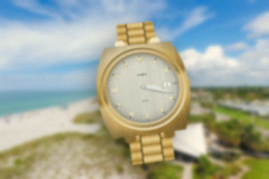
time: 3:18
